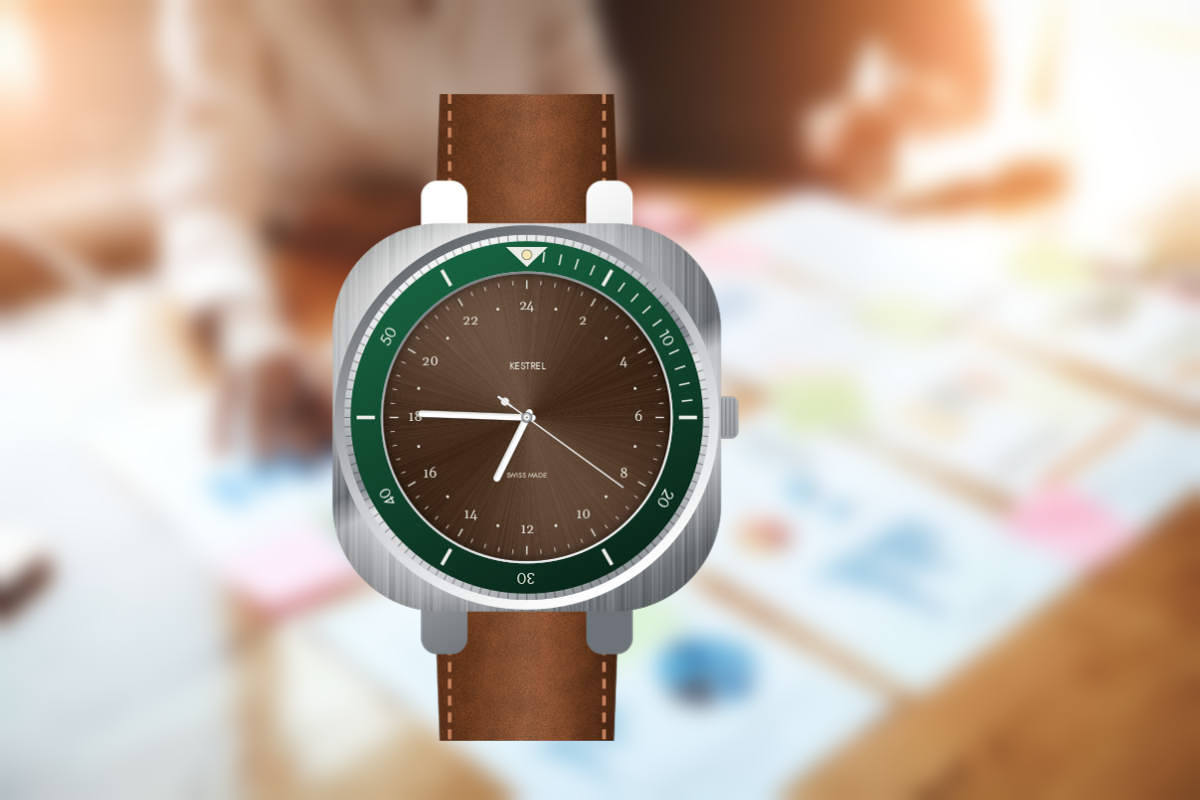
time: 13:45:21
